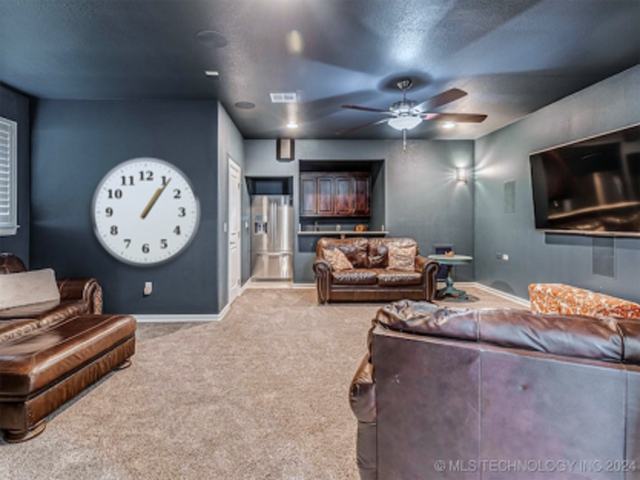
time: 1:06
